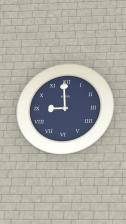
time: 8:59
